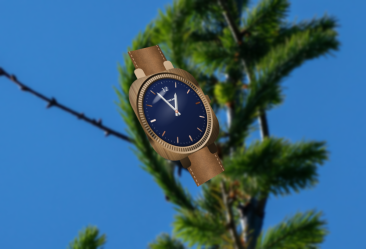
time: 12:56
